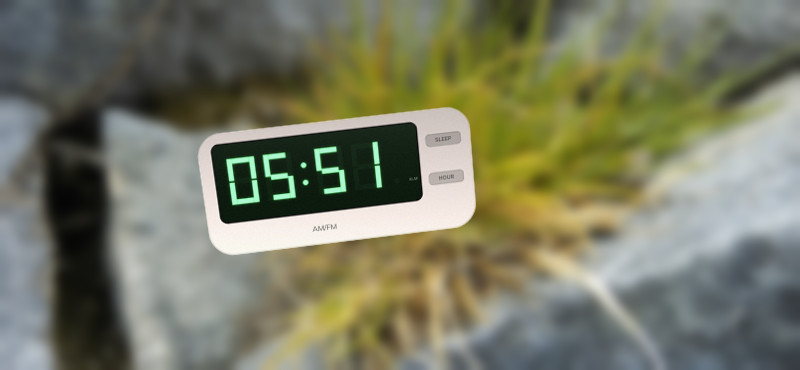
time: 5:51
